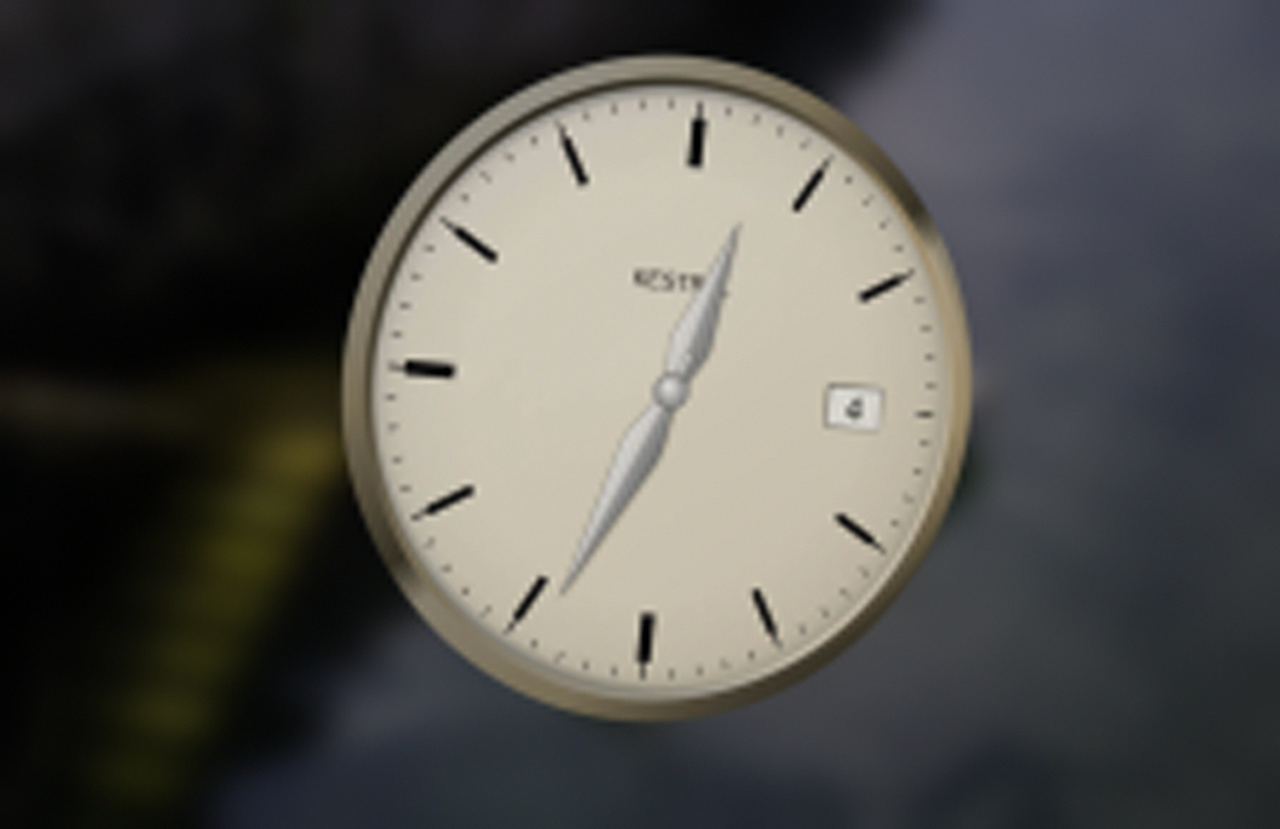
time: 12:34
